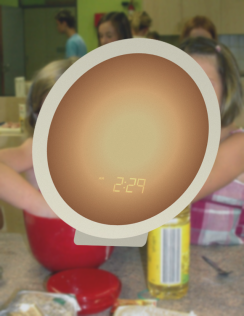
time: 2:29
